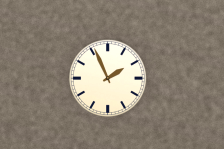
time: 1:56
